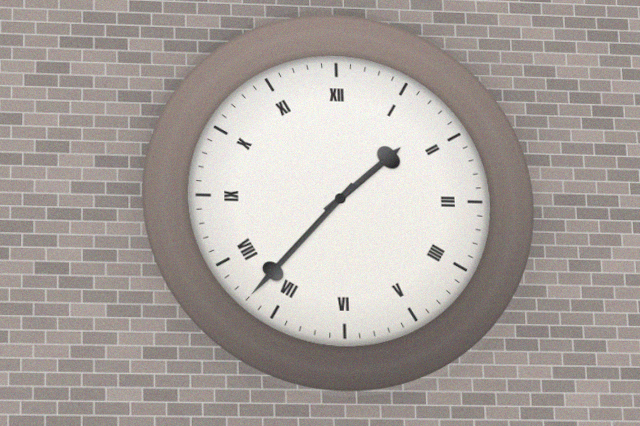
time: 1:37
